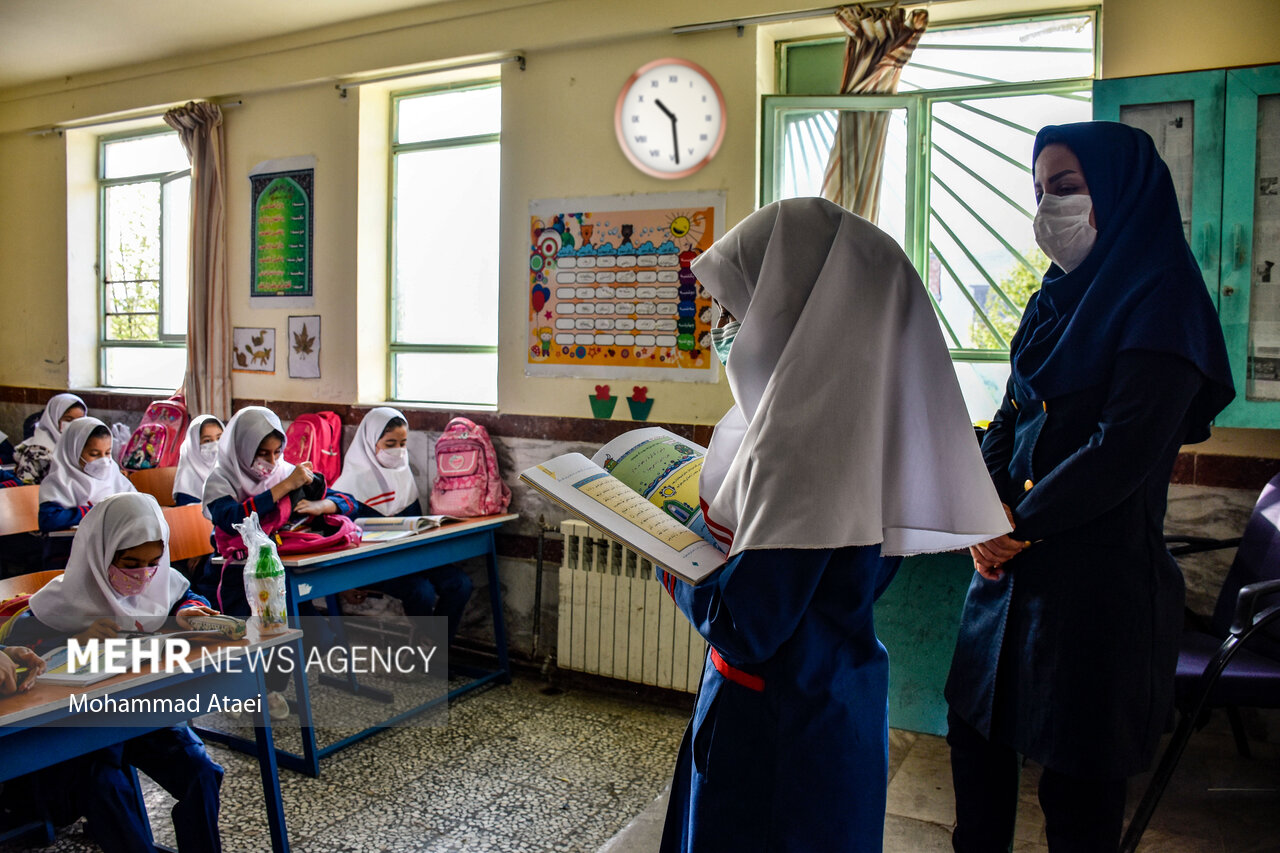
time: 10:29
